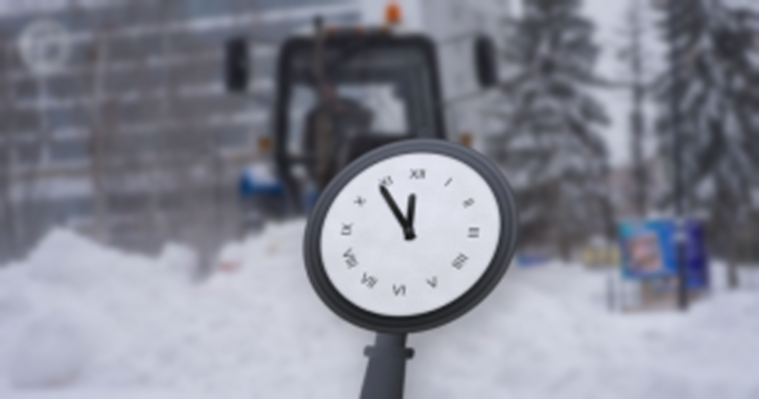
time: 11:54
